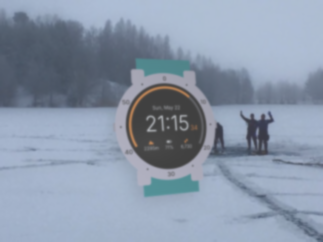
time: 21:15
